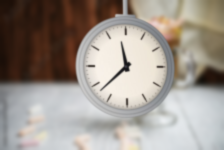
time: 11:38
